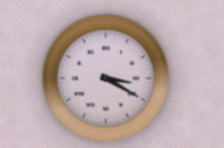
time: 3:20
